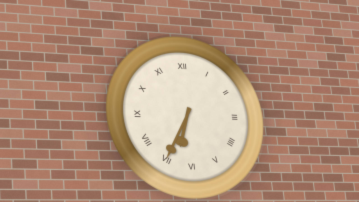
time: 6:35
